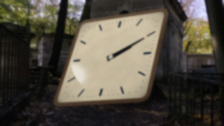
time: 2:10
